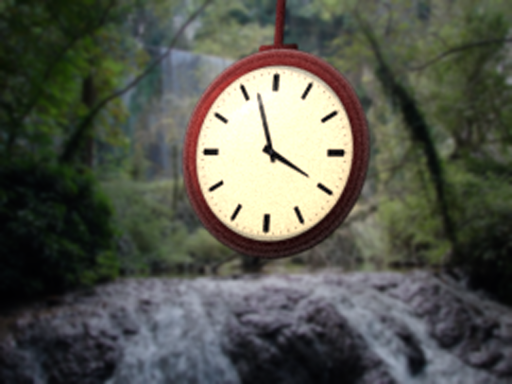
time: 3:57
